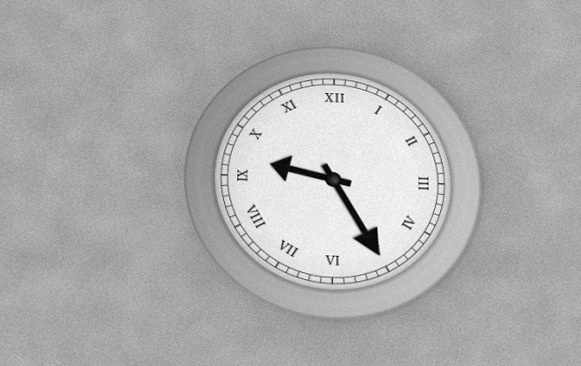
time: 9:25
